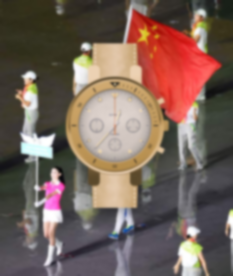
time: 12:37
